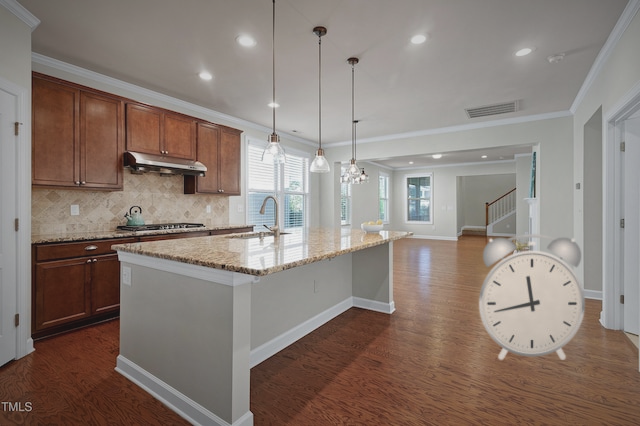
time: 11:43
